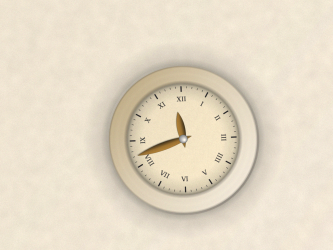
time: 11:42
